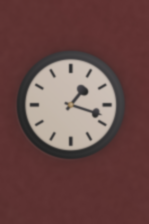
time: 1:18
